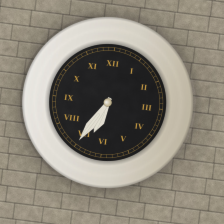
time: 6:35
